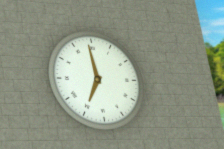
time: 6:59
